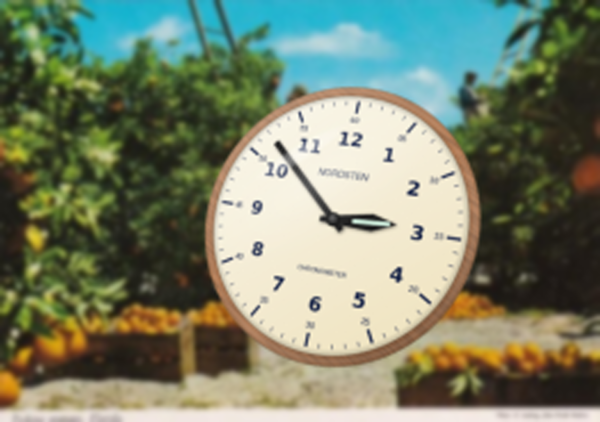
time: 2:52
